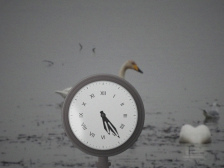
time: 5:24
